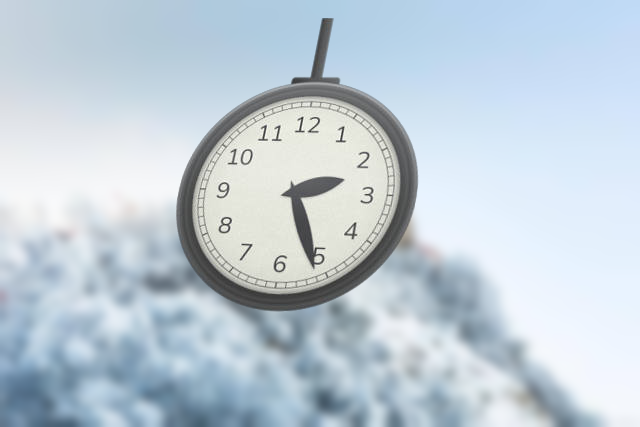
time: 2:26
